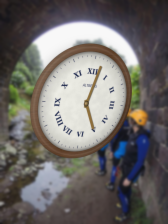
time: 5:02
